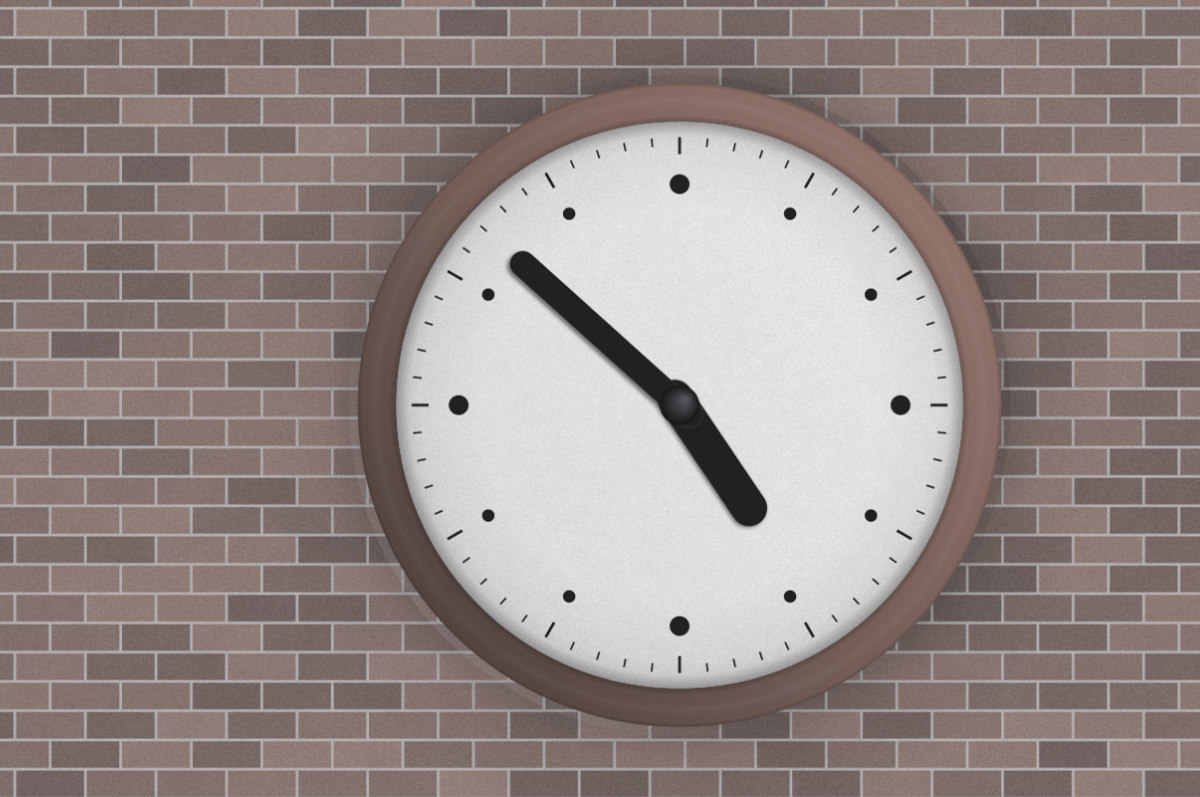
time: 4:52
